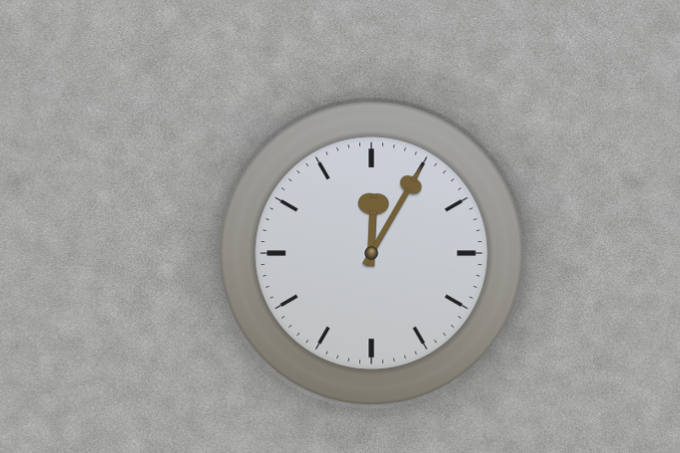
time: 12:05
